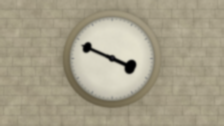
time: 3:49
